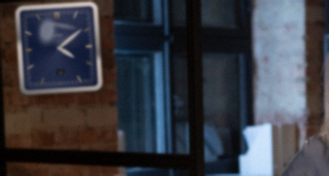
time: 4:09
